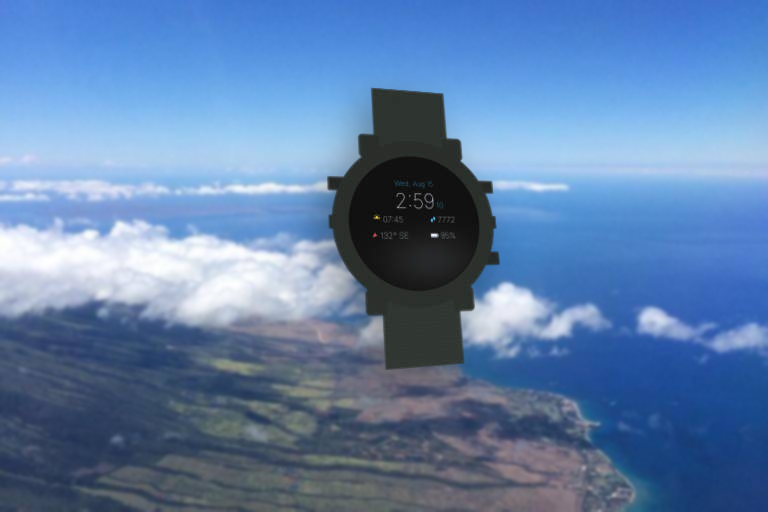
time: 2:59:10
